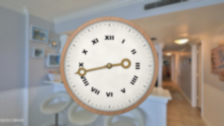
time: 2:43
